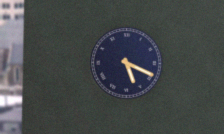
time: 5:19
